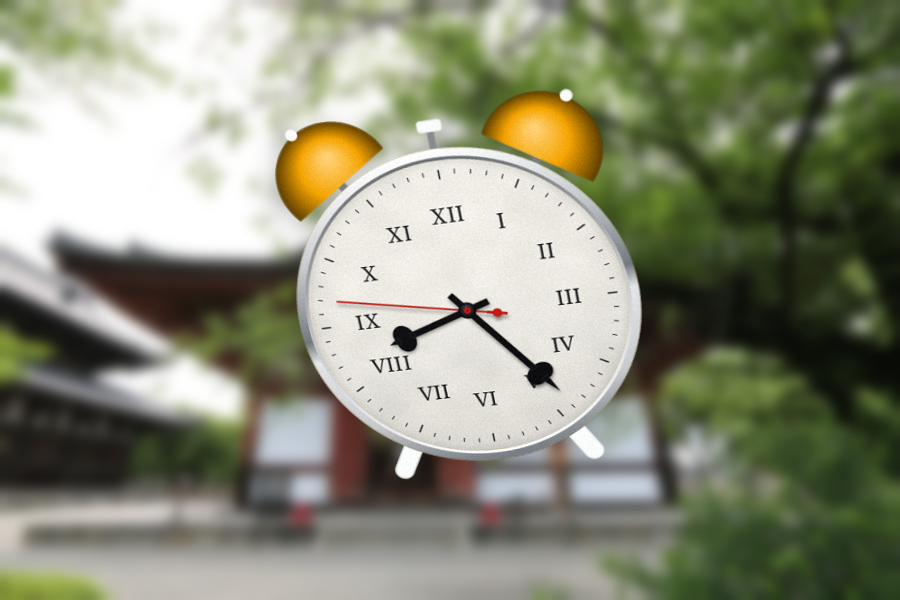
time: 8:23:47
